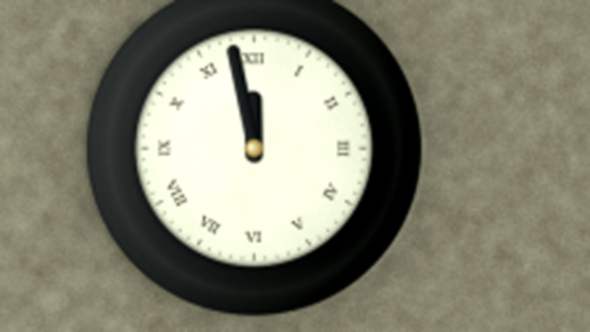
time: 11:58
